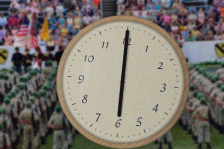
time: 6:00
